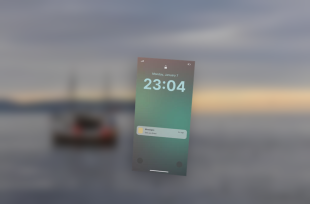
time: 23:04
